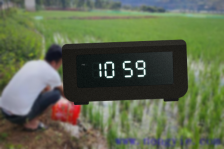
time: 10:59
